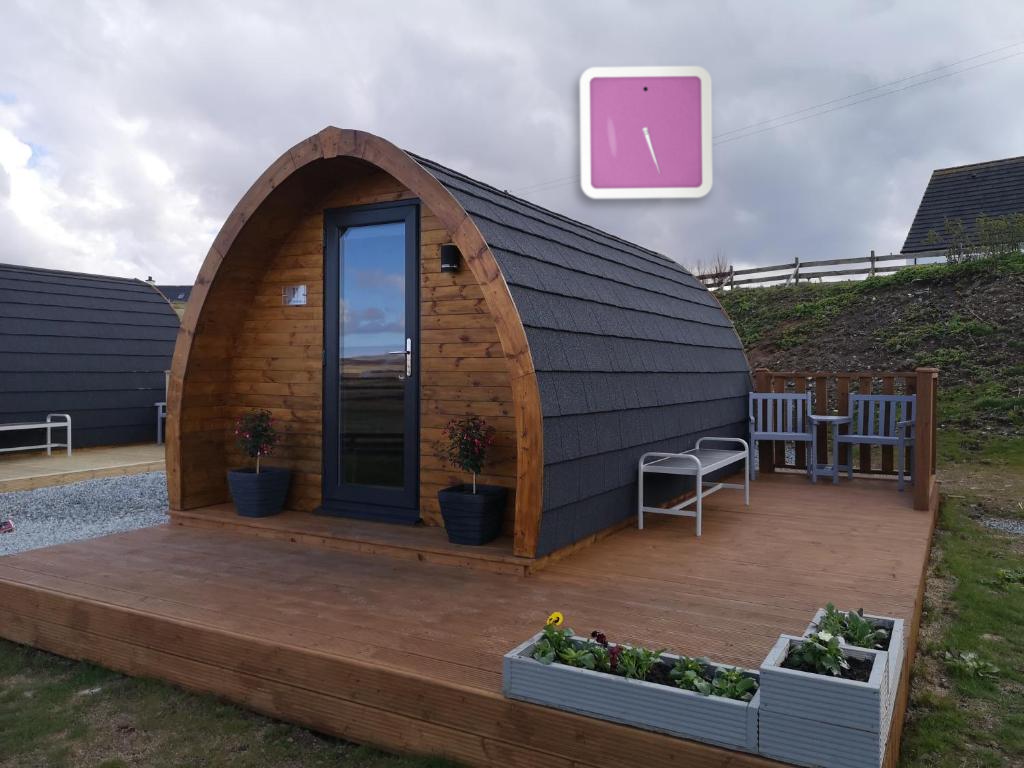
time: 5:27
